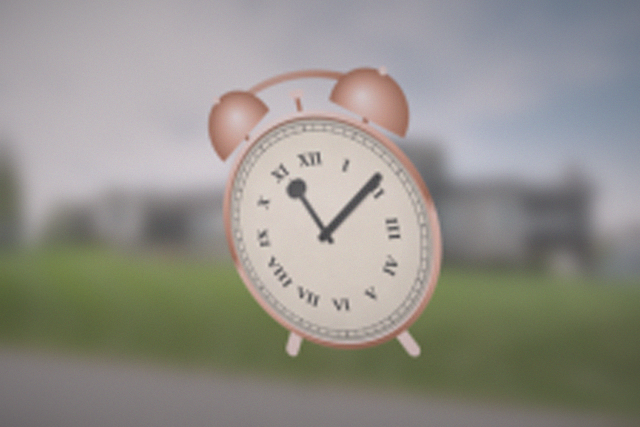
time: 11:09
